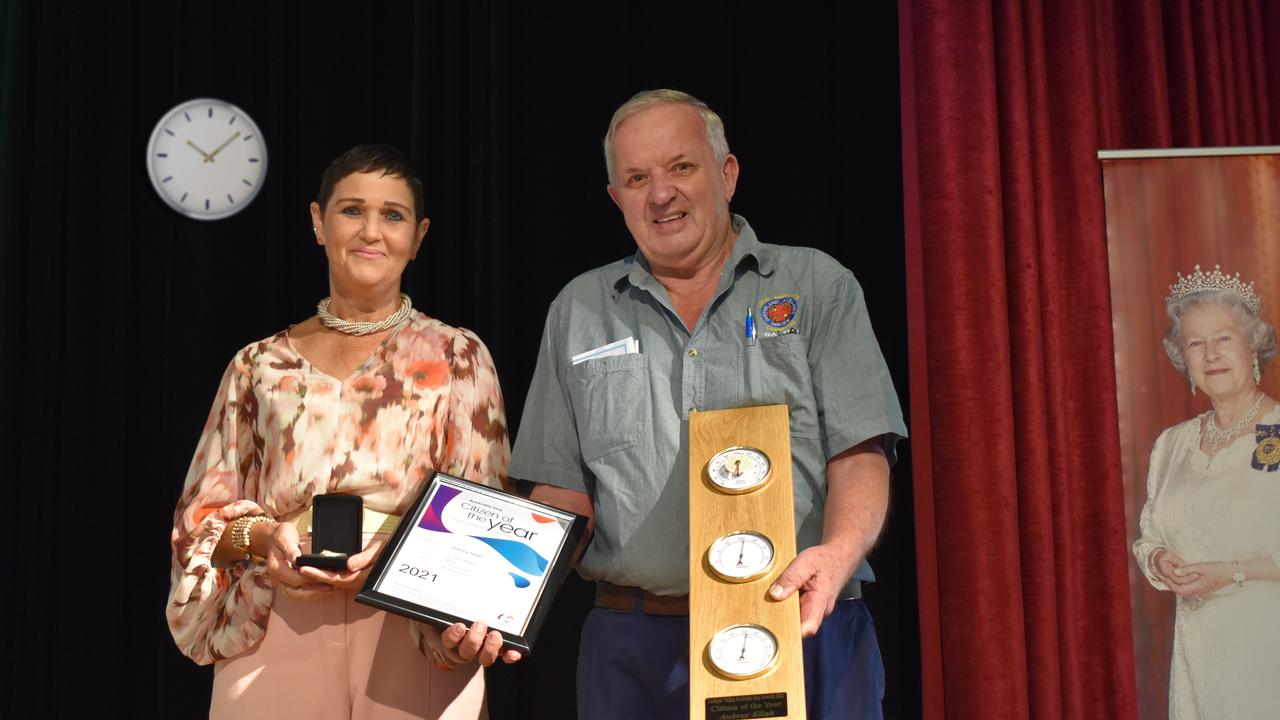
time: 10:08
